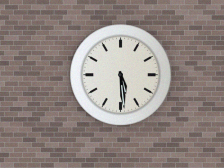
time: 5:29
